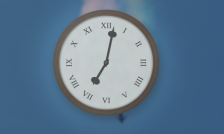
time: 7:02
